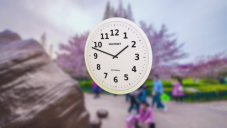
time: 1:48
